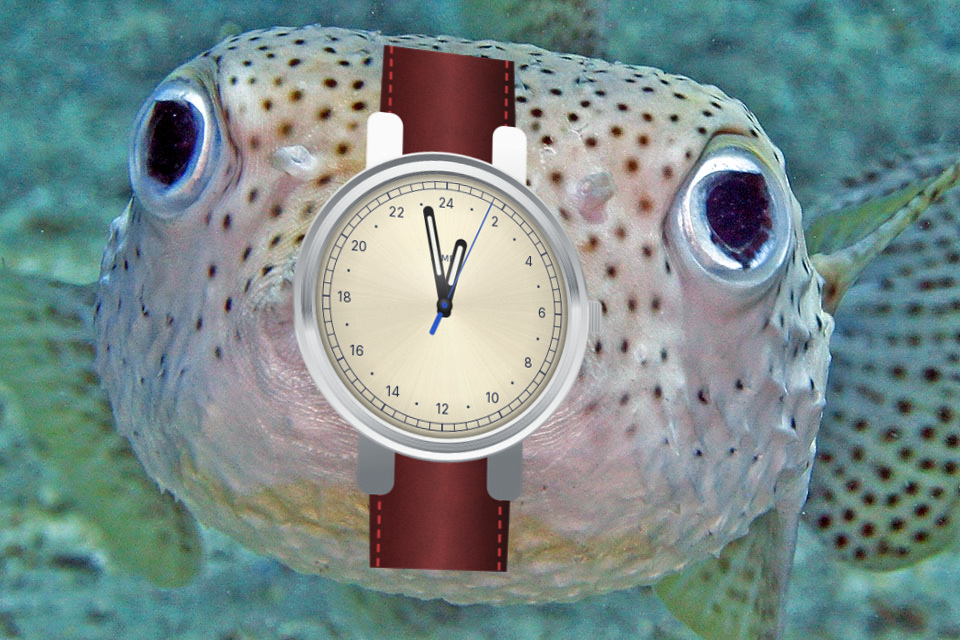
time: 0:58:04
